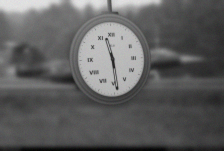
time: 11:29
